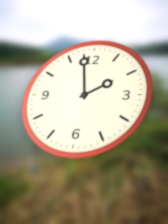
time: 1:58
